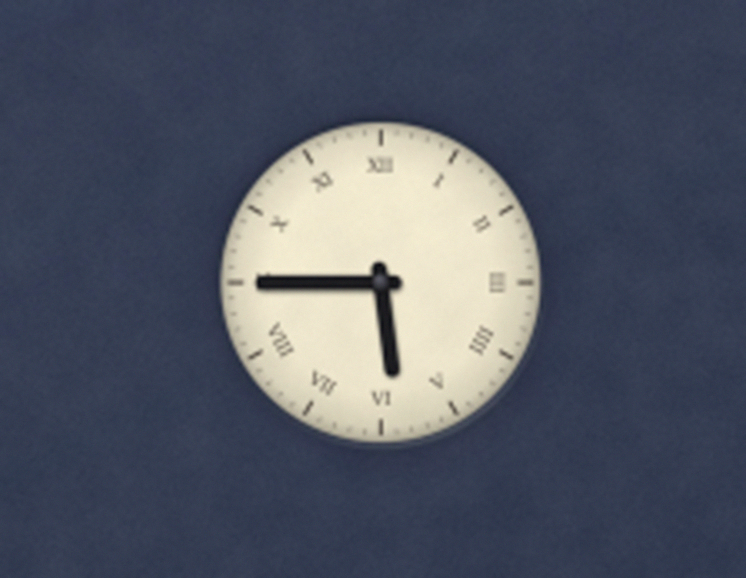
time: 5:45
